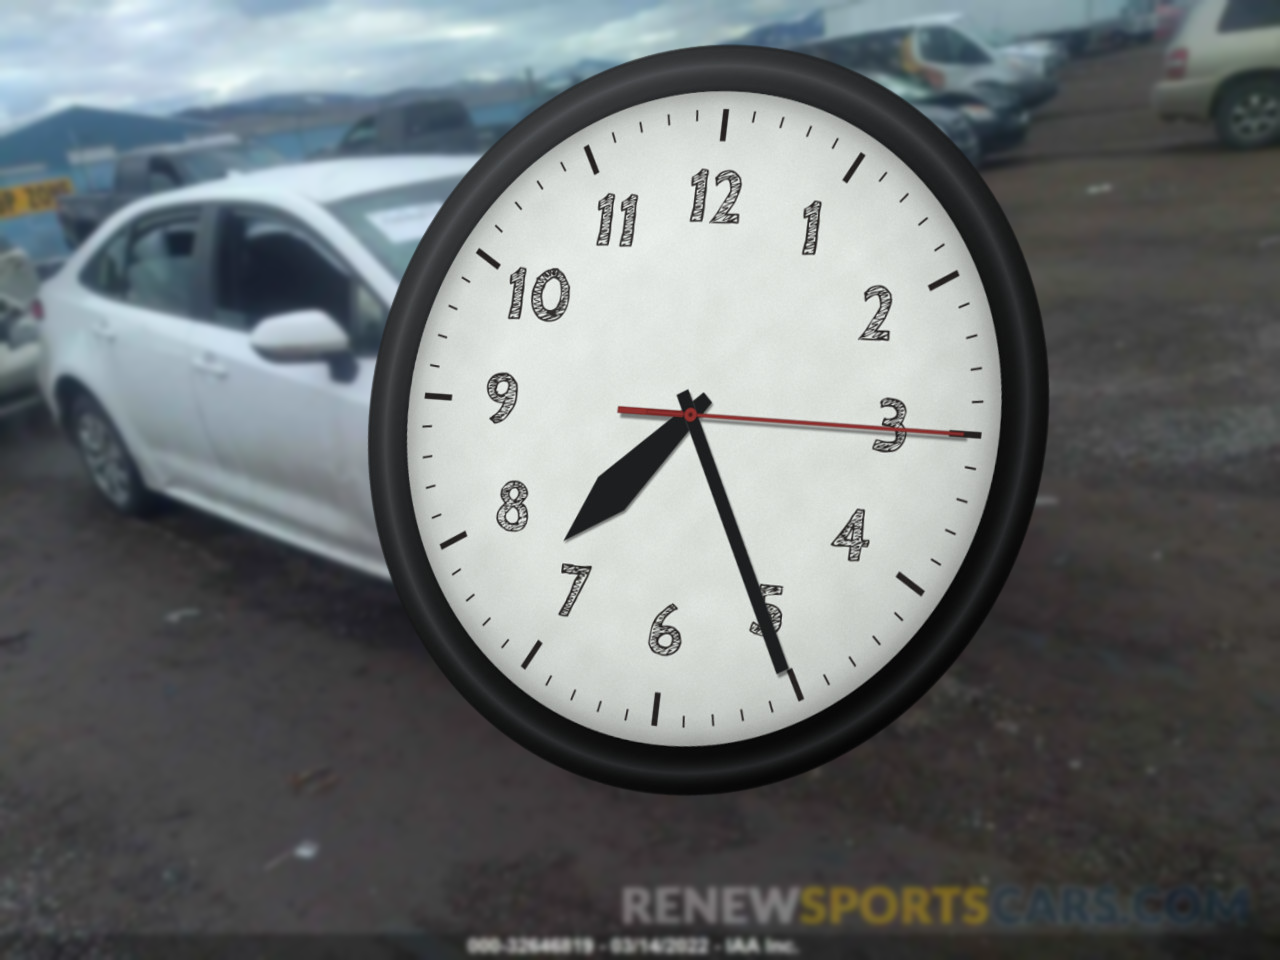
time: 7:25:15
